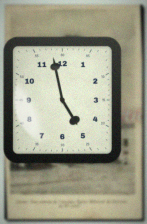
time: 4:58
